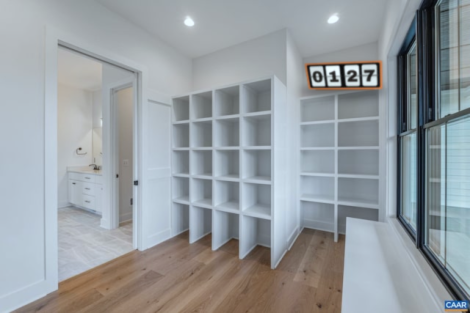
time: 1:27
